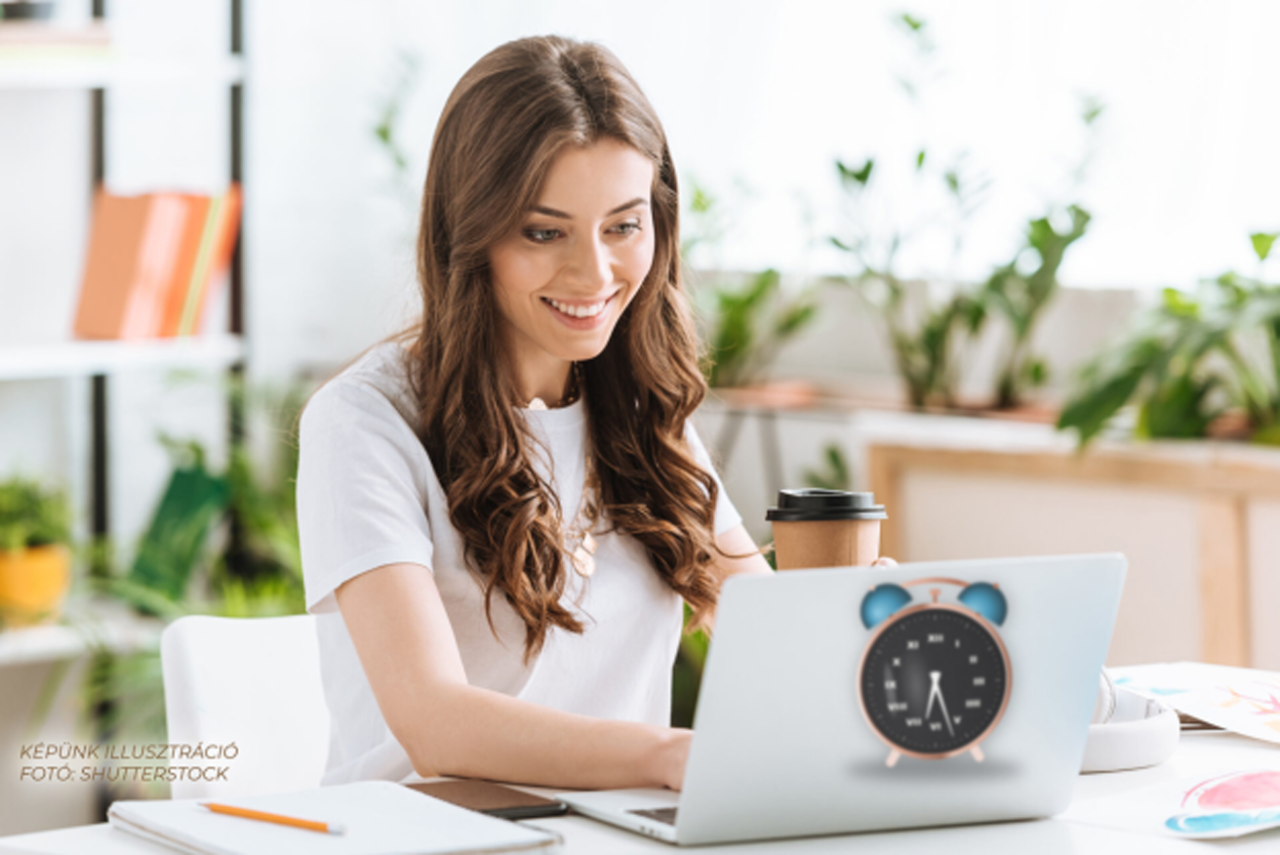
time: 6:27
